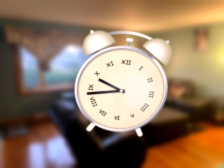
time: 9:43
